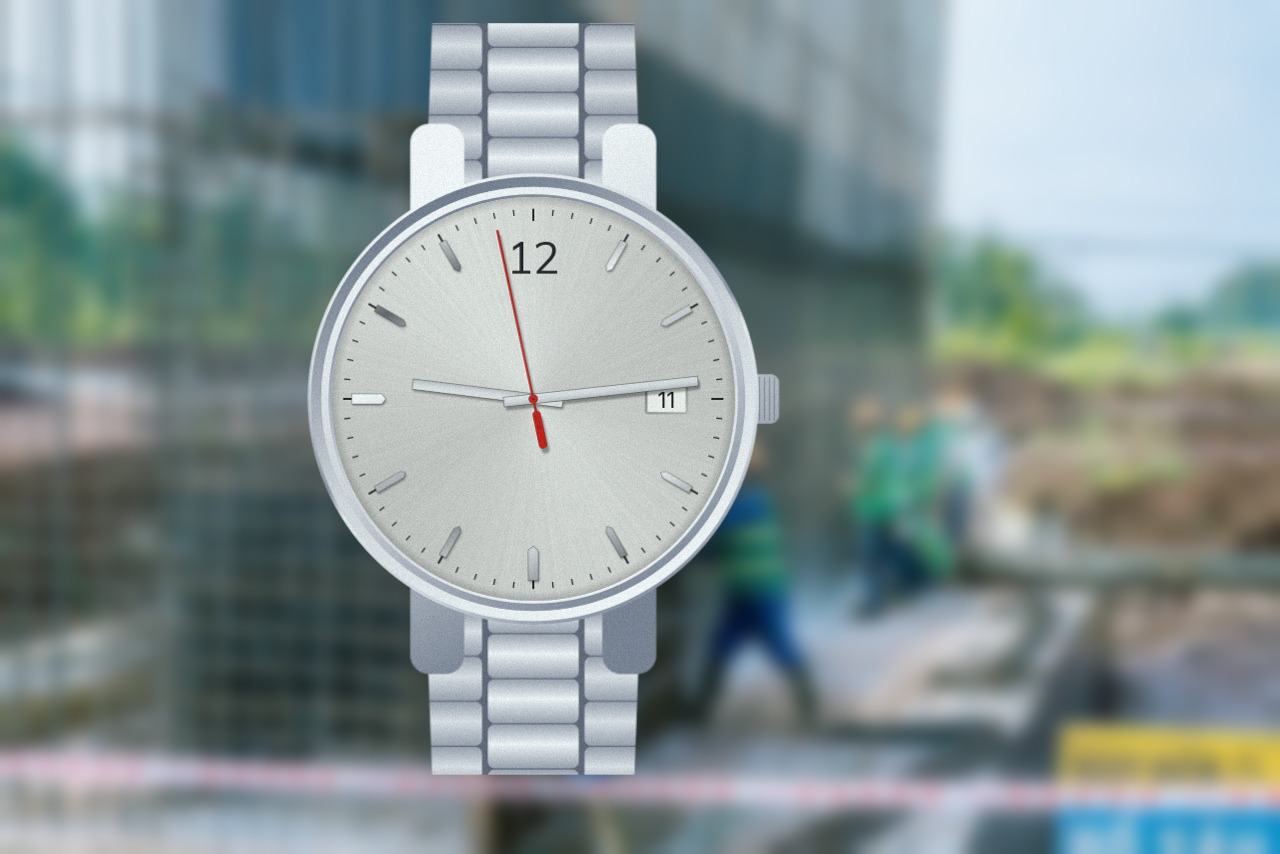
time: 9:13:58
